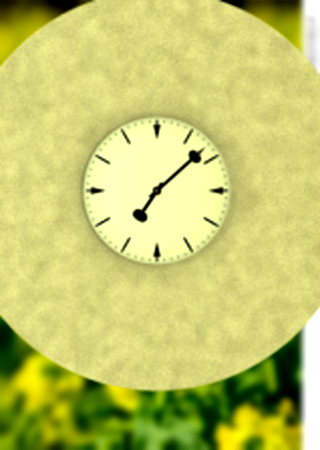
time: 7:08
